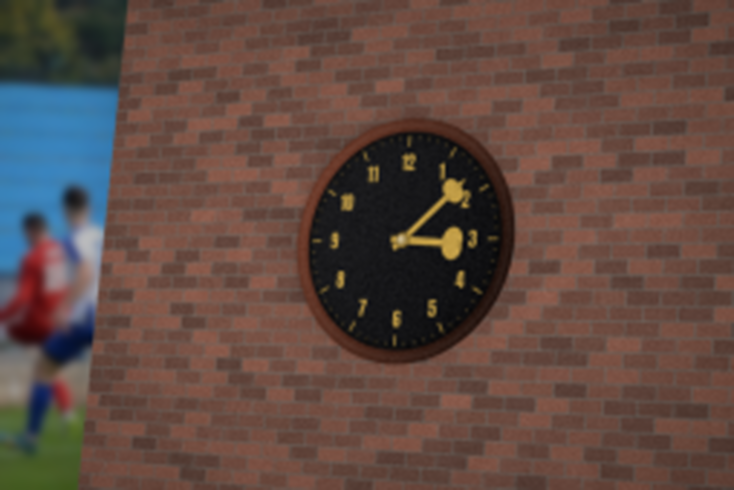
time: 3:08
